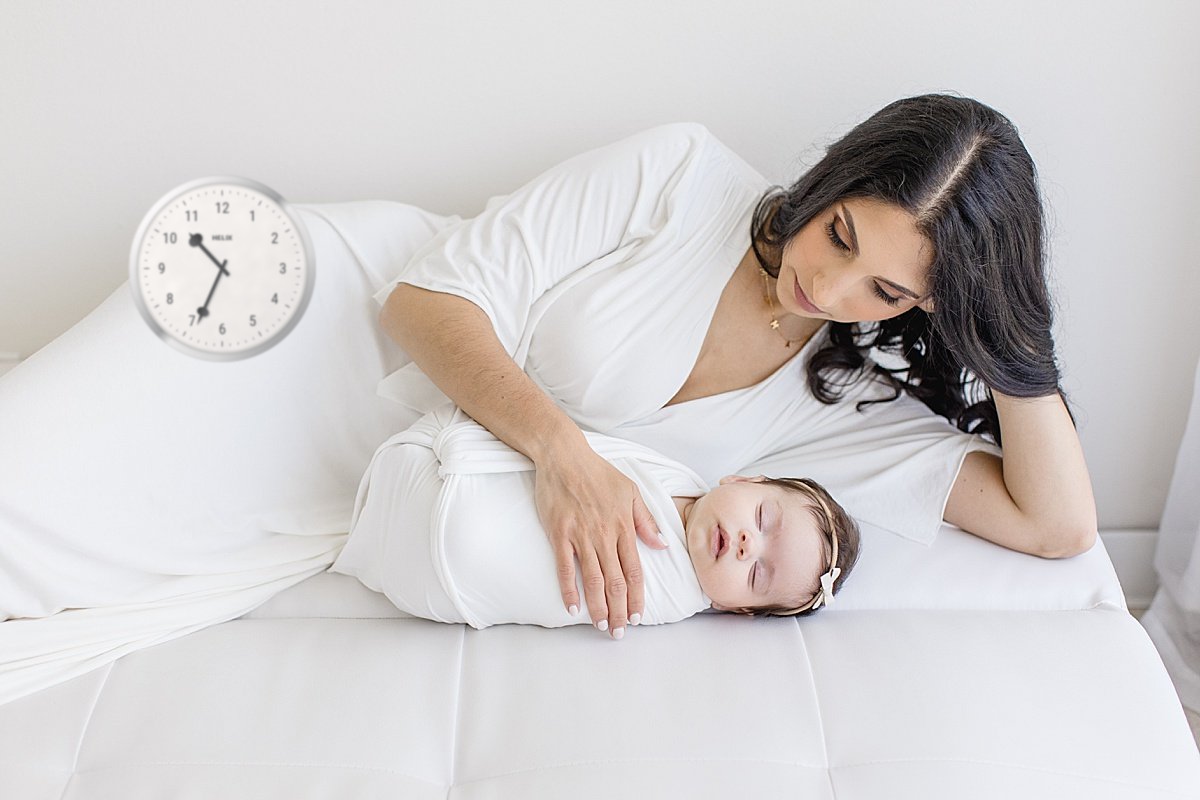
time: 10:34
